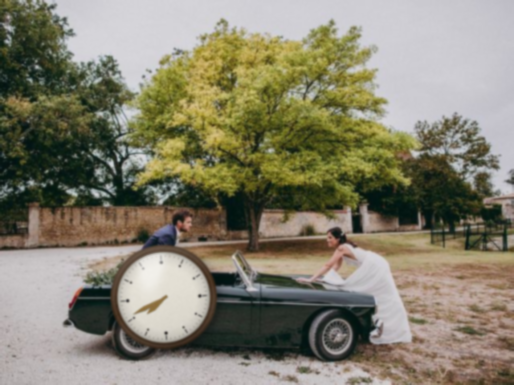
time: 7:41
